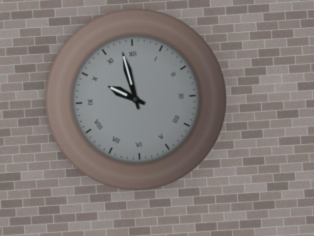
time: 9:58
